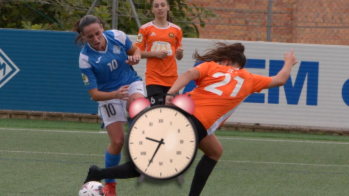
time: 9:35
